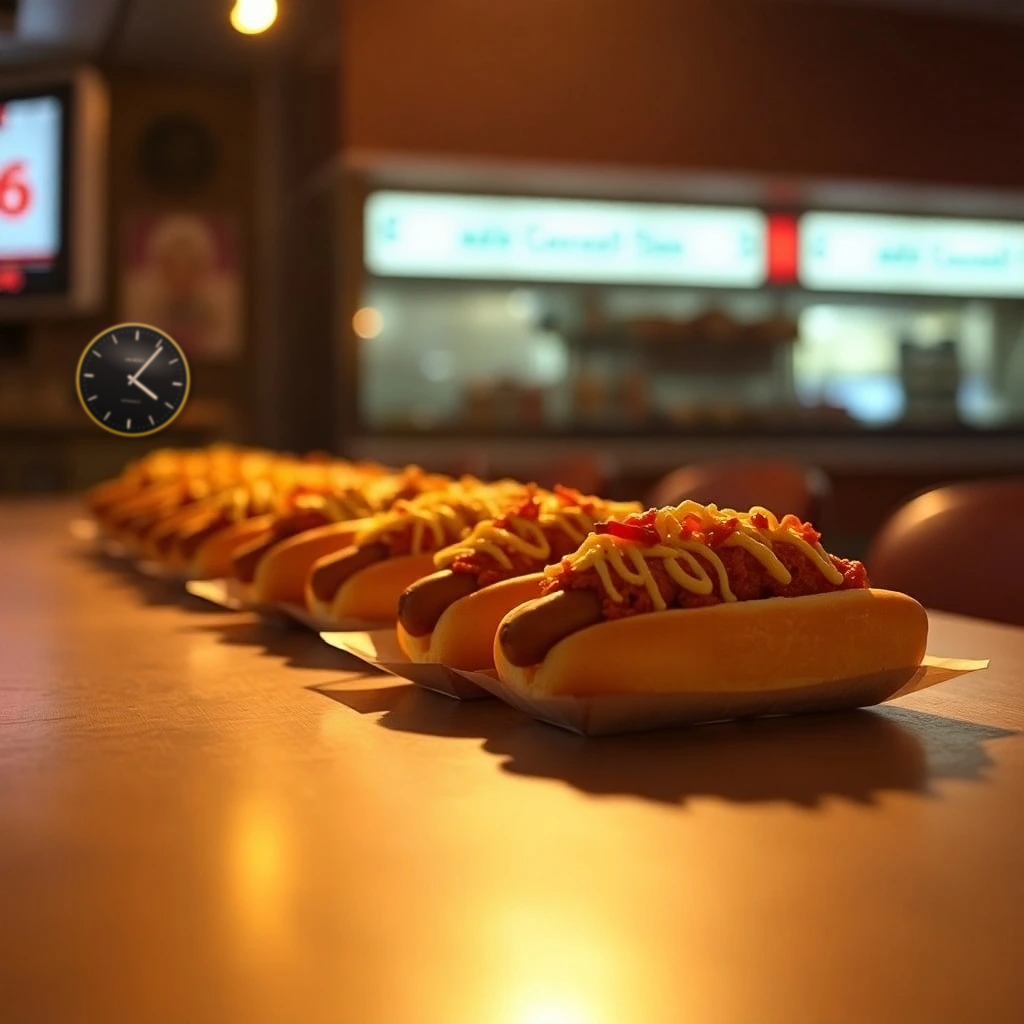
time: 4:06
